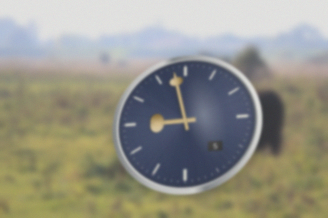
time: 8:58
